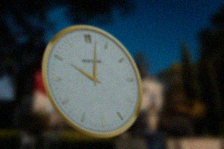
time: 10:02
